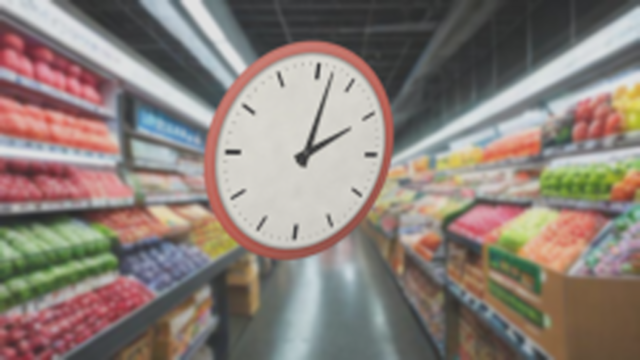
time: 2:02
